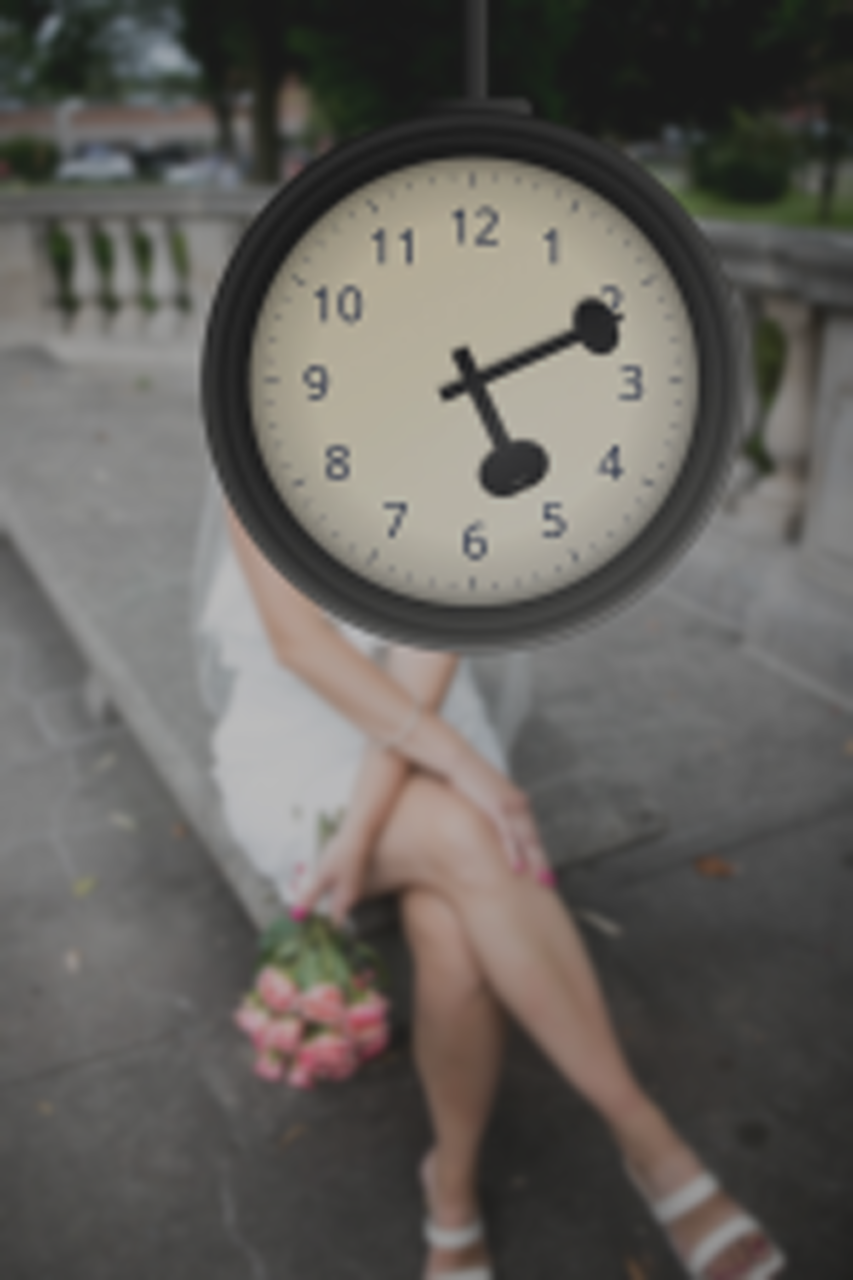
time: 5:11
